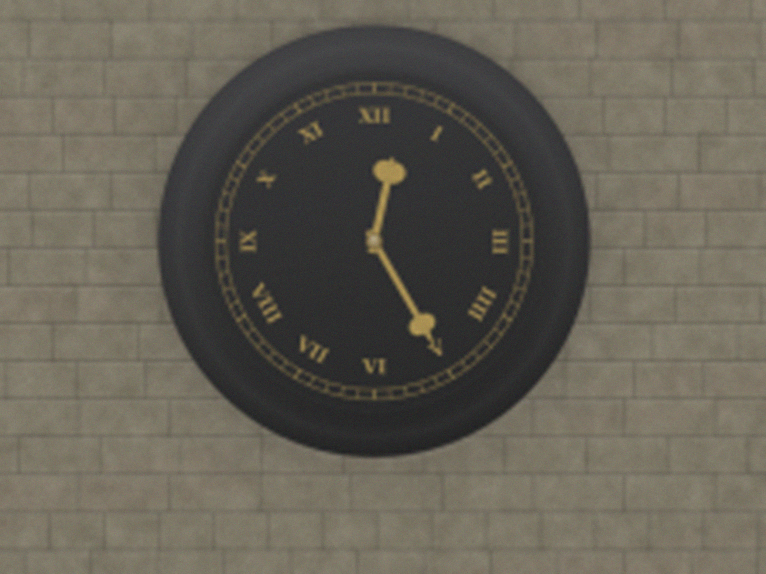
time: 12:25
